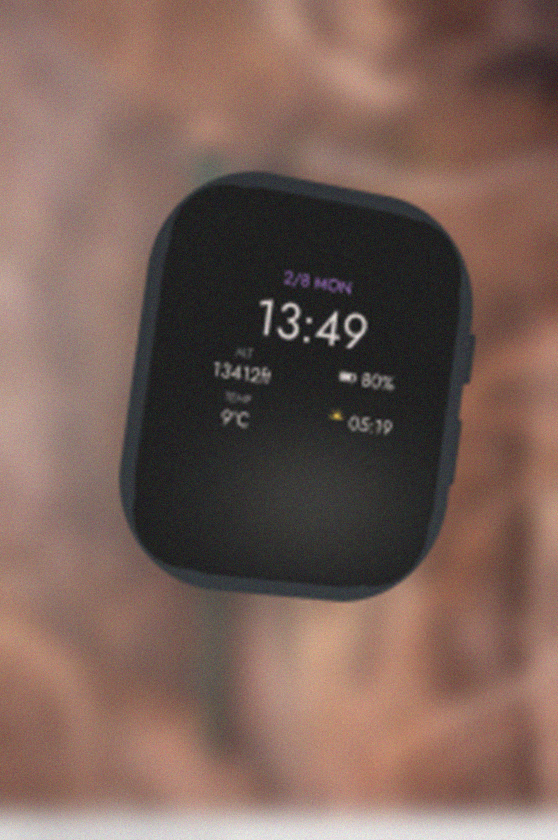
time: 13:49
